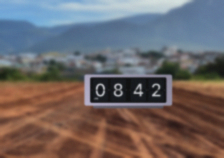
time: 8:42
